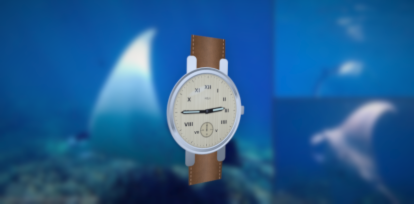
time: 2:45
